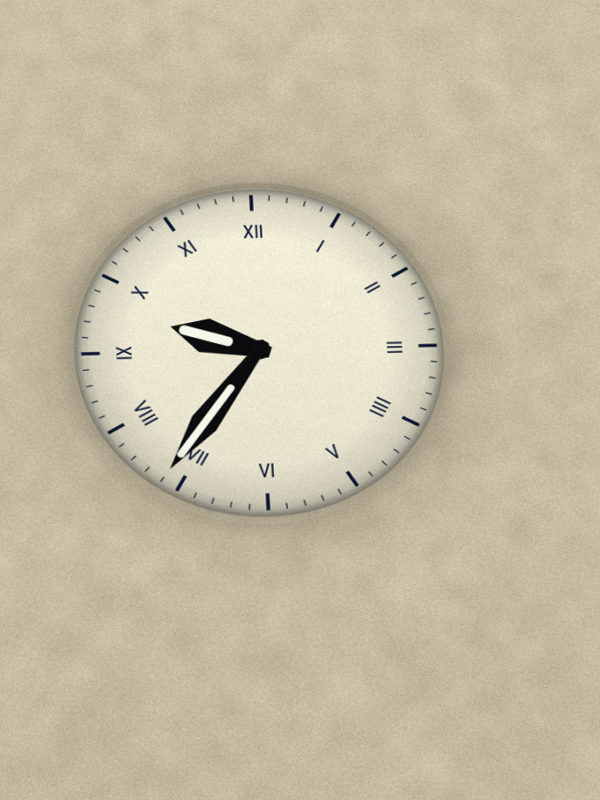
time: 9:36
